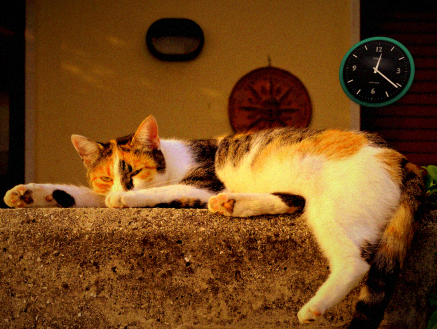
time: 12:21
